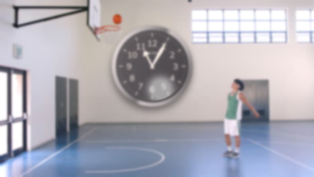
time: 11:05
